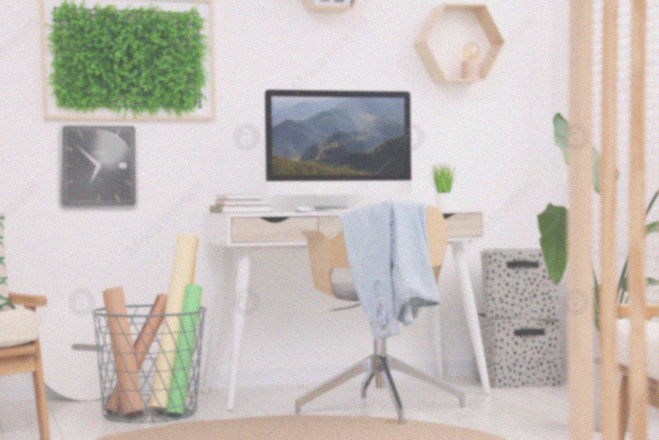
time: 6:52
